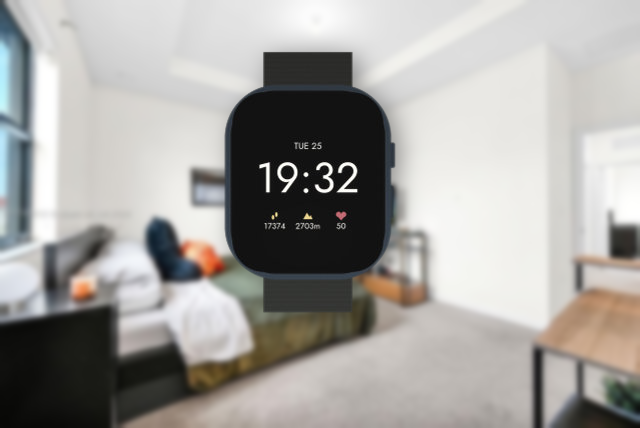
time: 19:32
